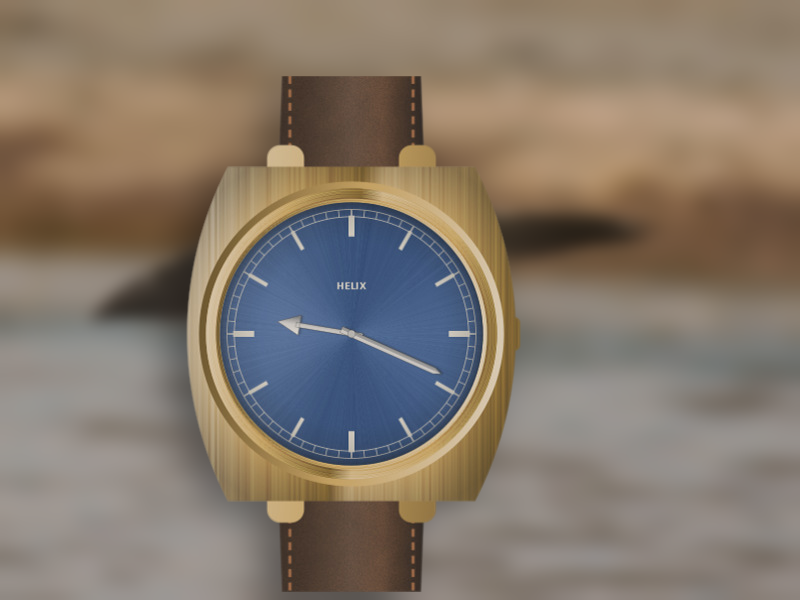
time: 9:19
